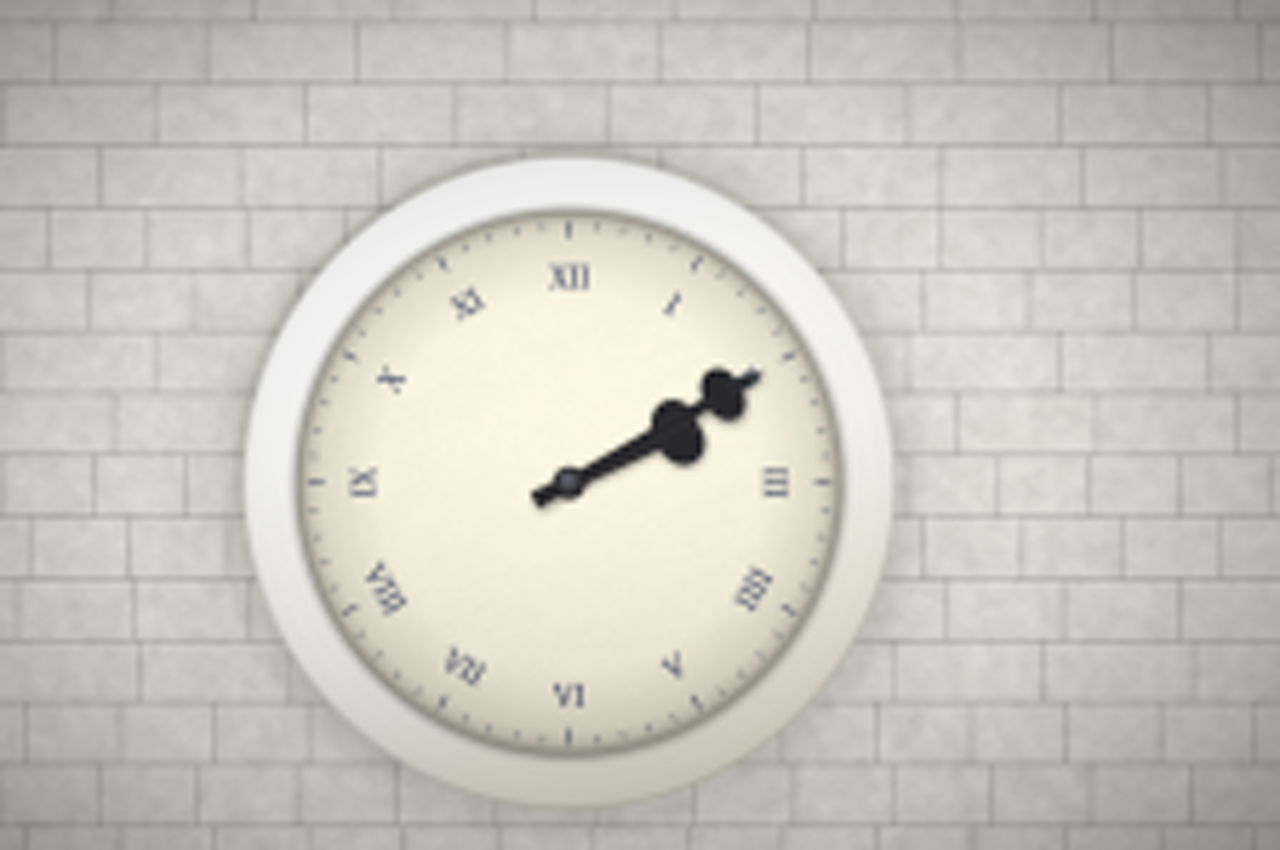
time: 2:10
